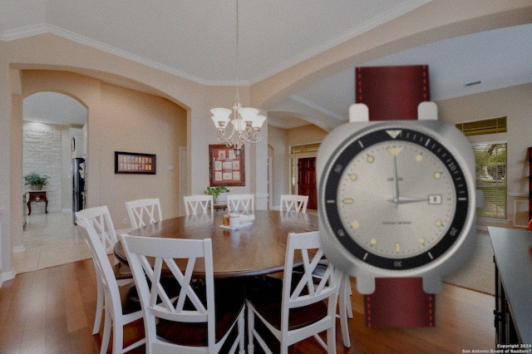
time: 3:00
